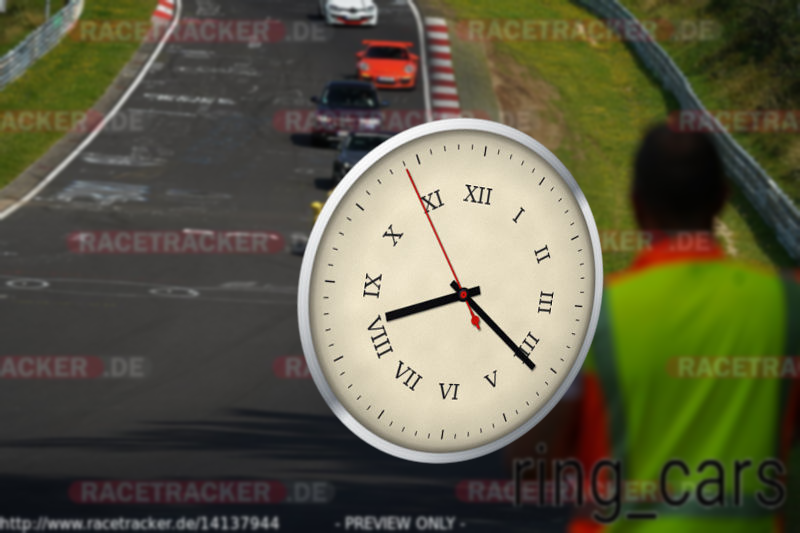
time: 8:20:54
